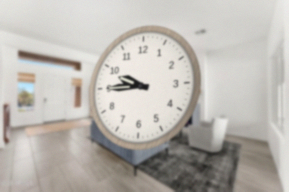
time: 9:45
